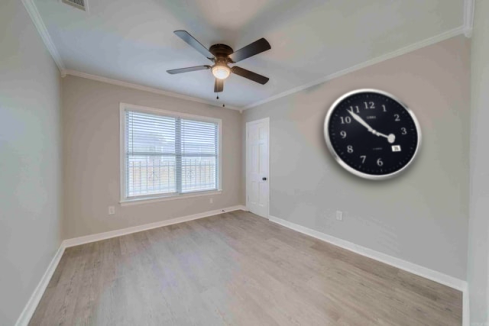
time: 3:53
